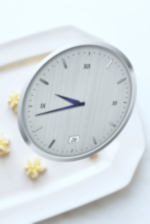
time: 9:43
